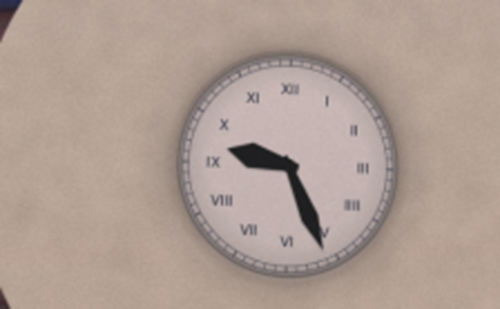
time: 9:26
